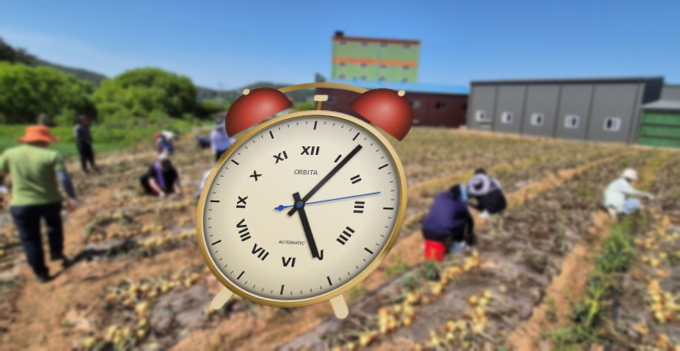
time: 5:06:13
